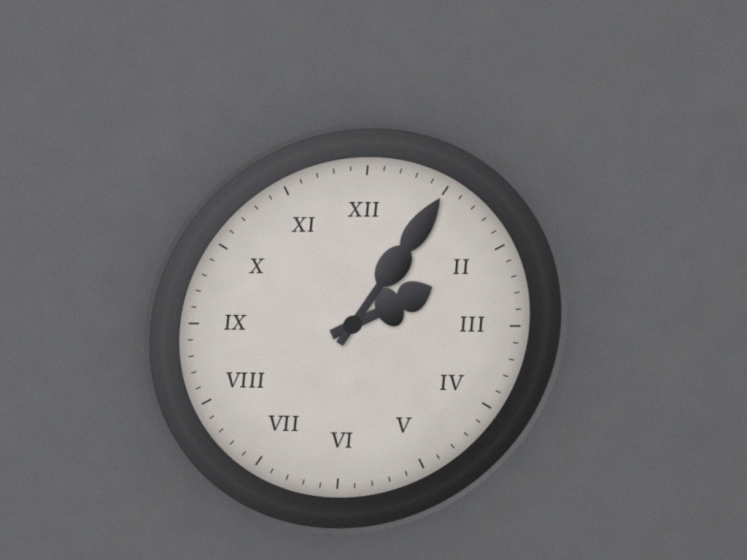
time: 2:05
